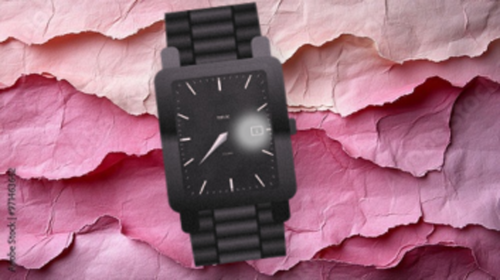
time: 7:38
